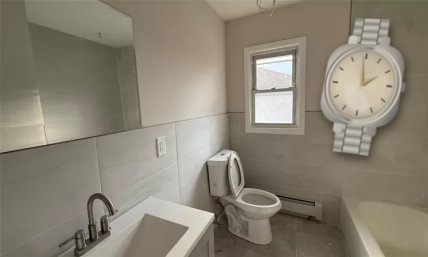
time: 1:59
